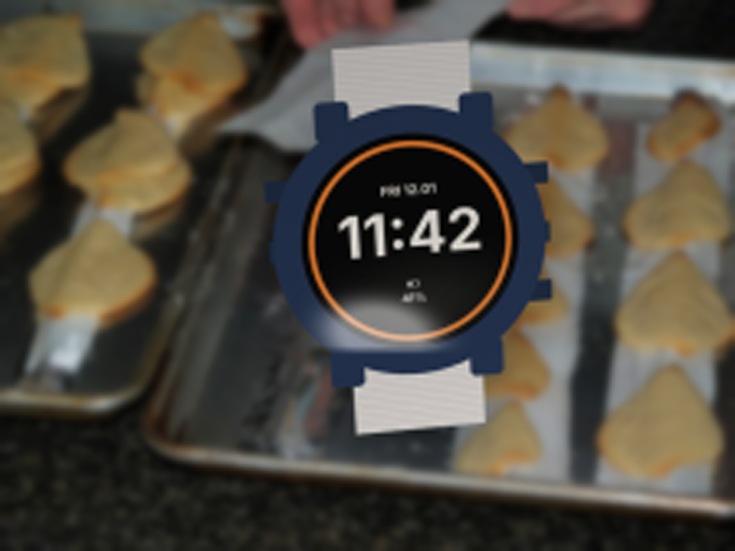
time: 11:42
